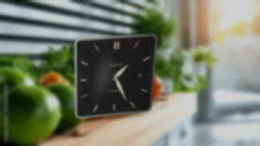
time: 1:26
